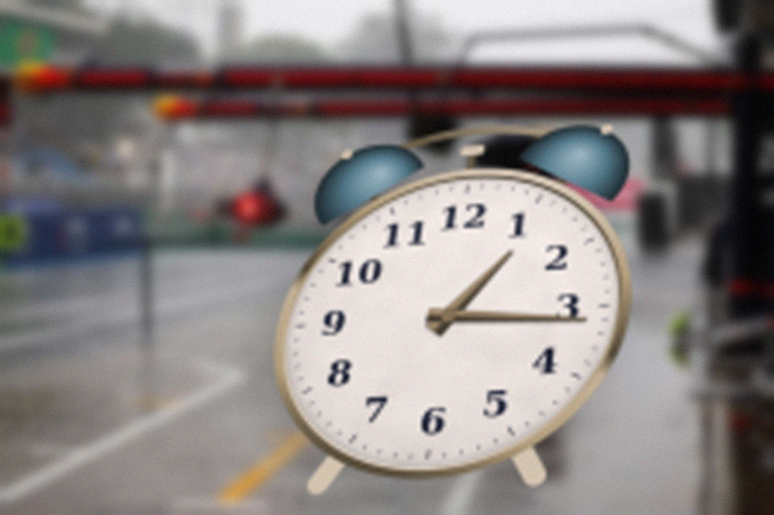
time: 1:16
